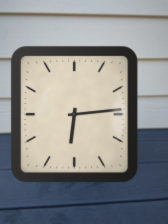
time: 6:14
